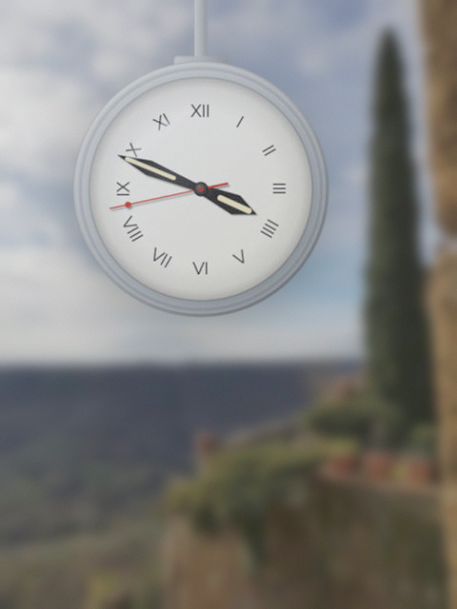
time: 3:48:43
